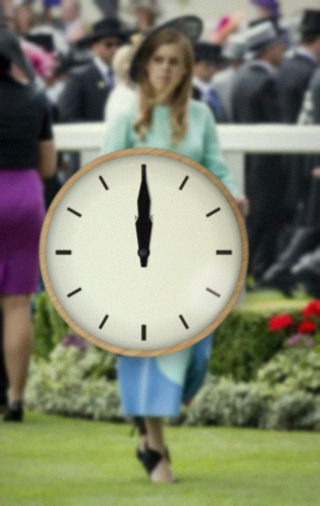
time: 12:00
